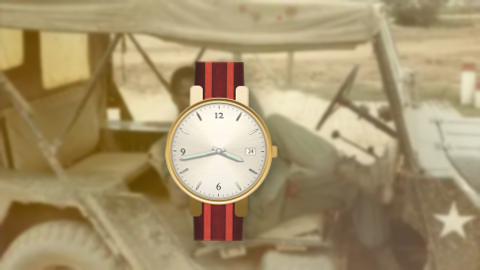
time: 3:43
